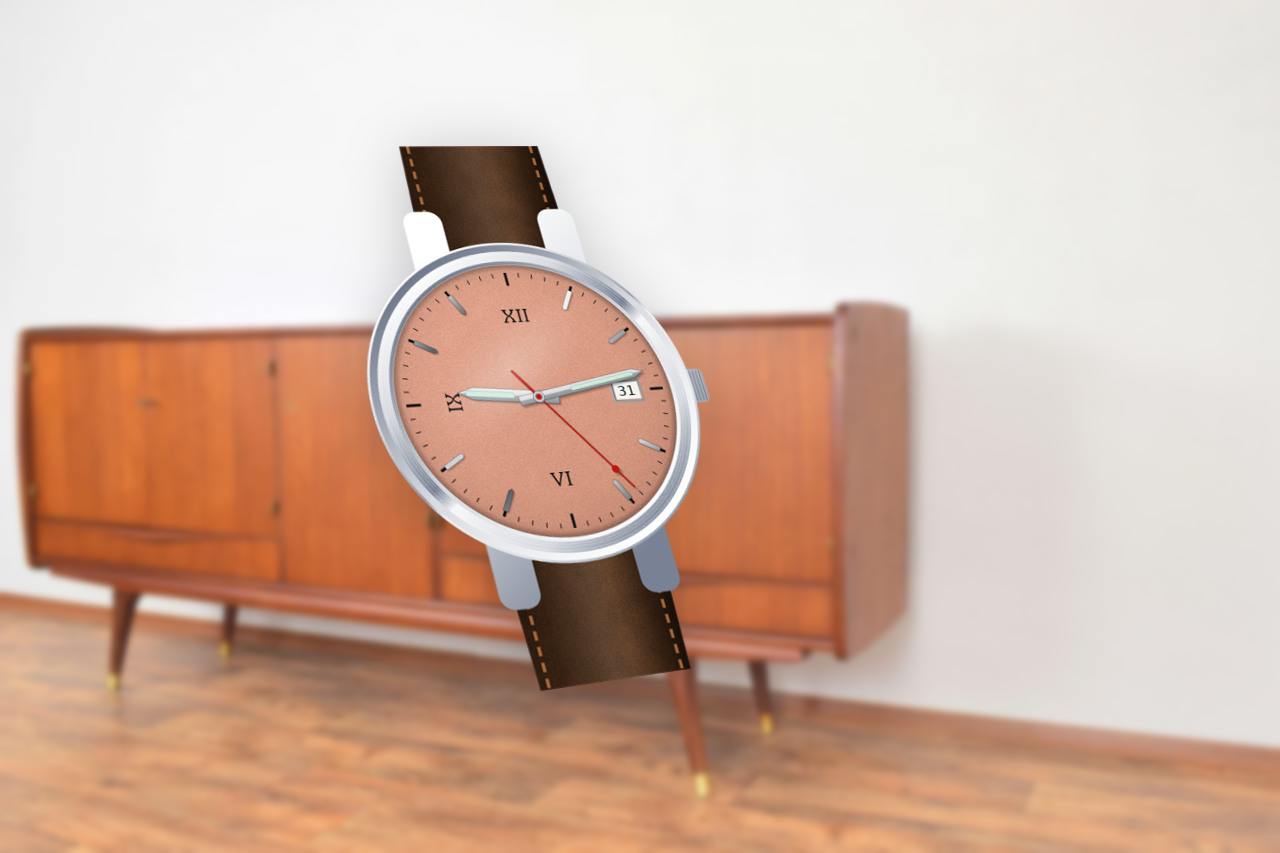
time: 9:13:24
